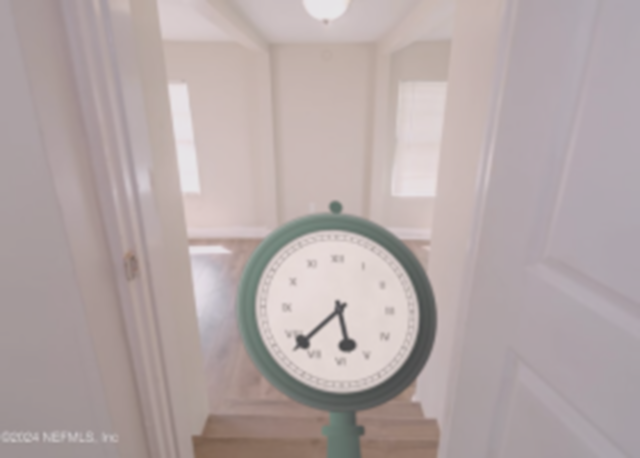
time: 5:38
